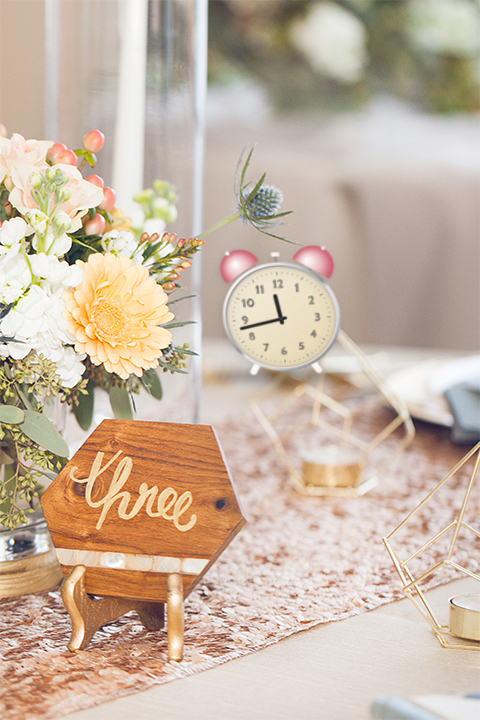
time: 11:43
